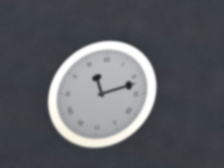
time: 11:12
